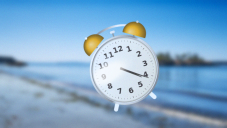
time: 4:21
